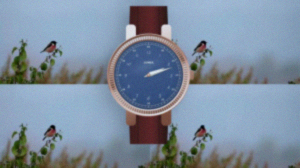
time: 2:12
